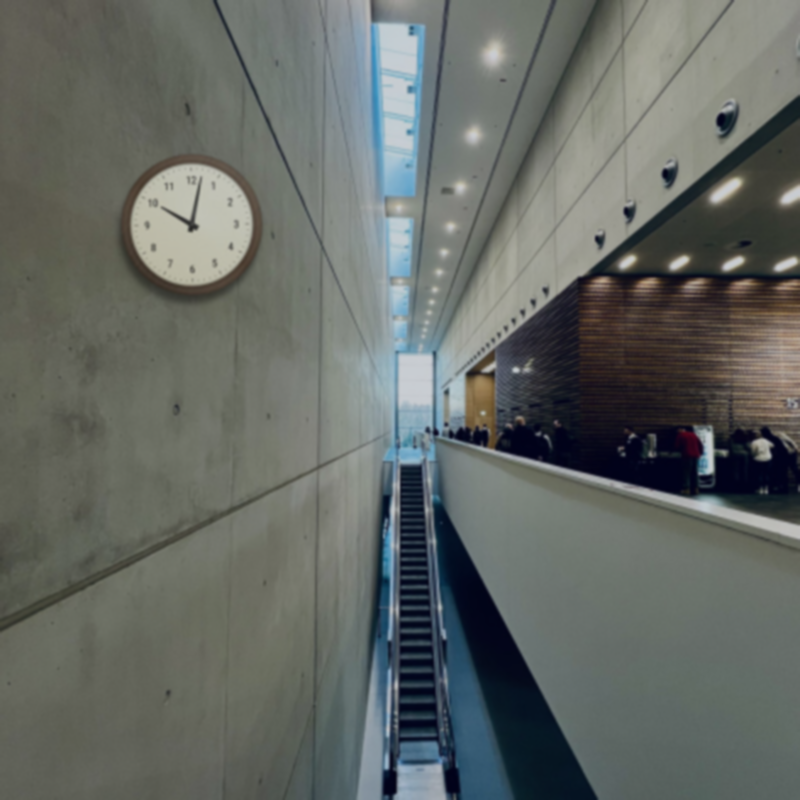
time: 10:02
